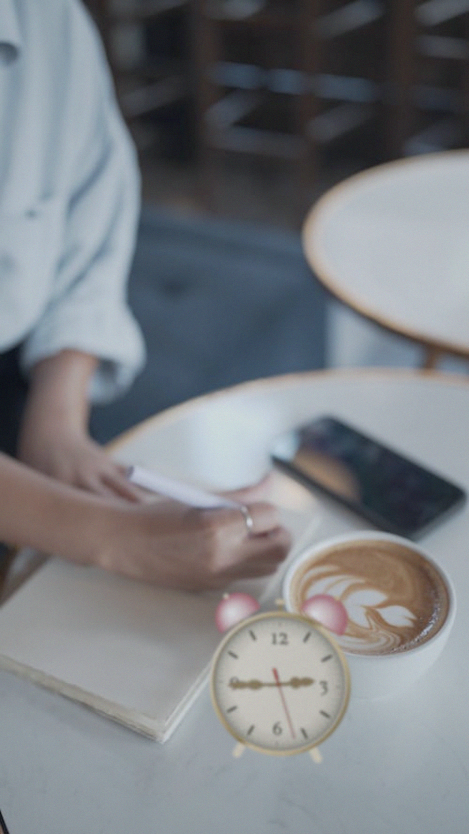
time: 2:44:27
